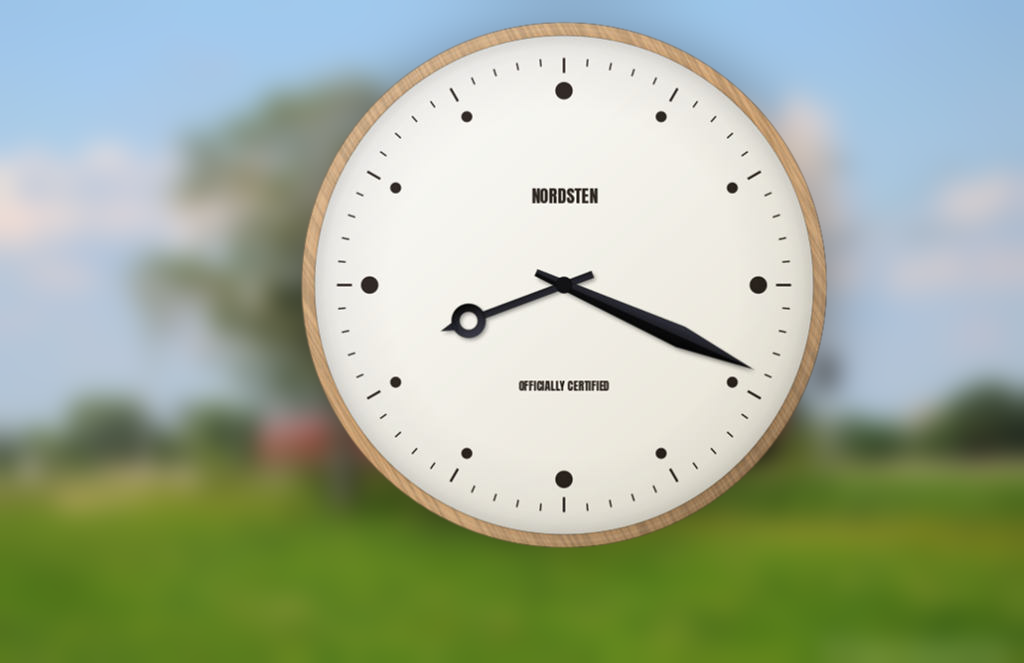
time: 8:19
